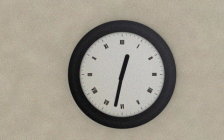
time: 12:32
